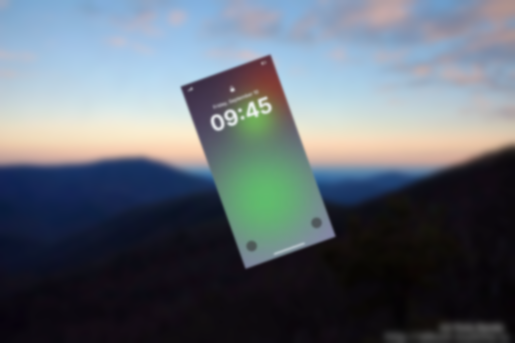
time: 9:45
